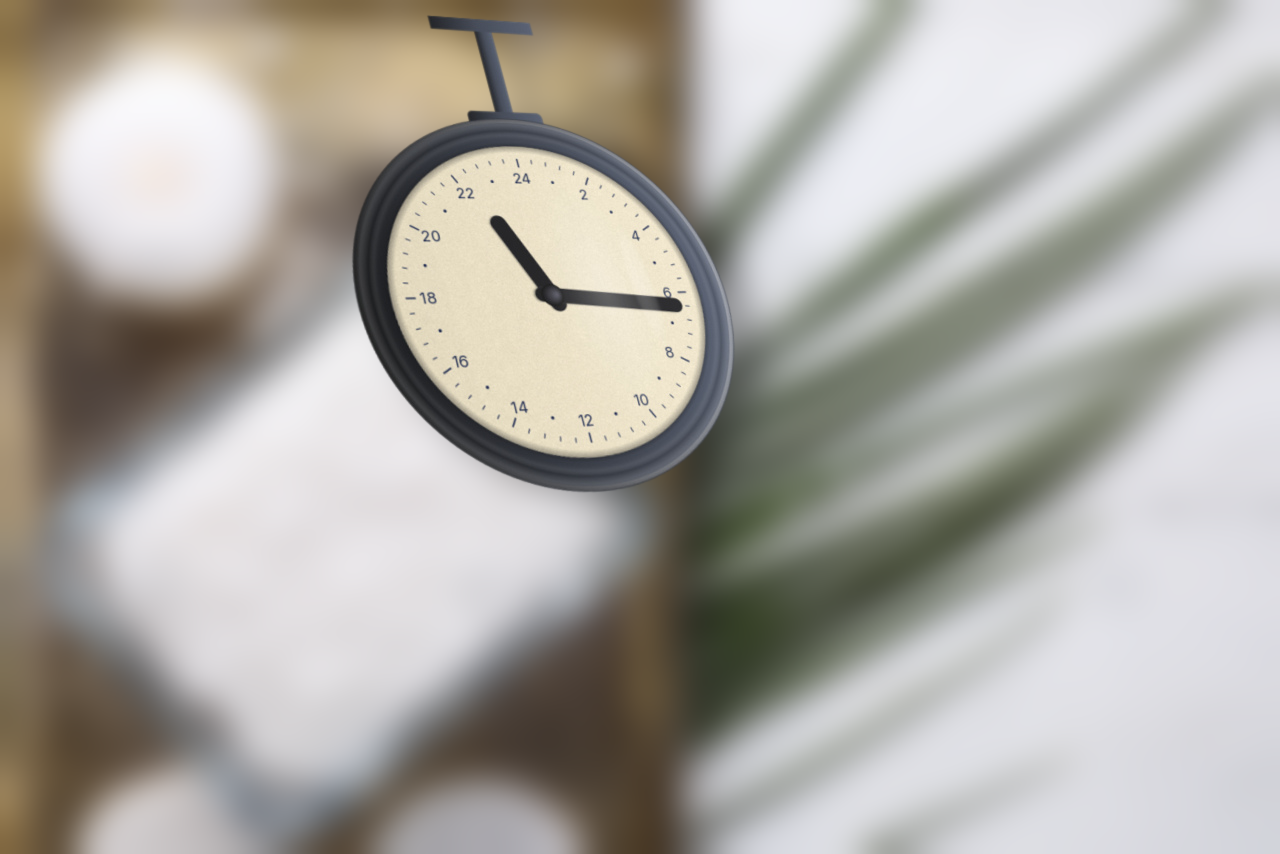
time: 22:16
